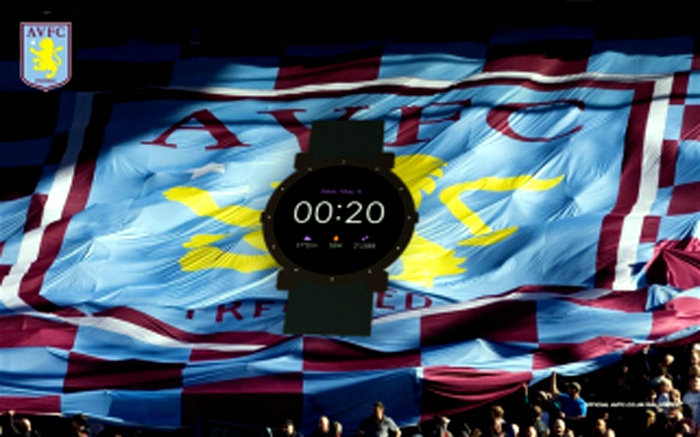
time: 0:20
